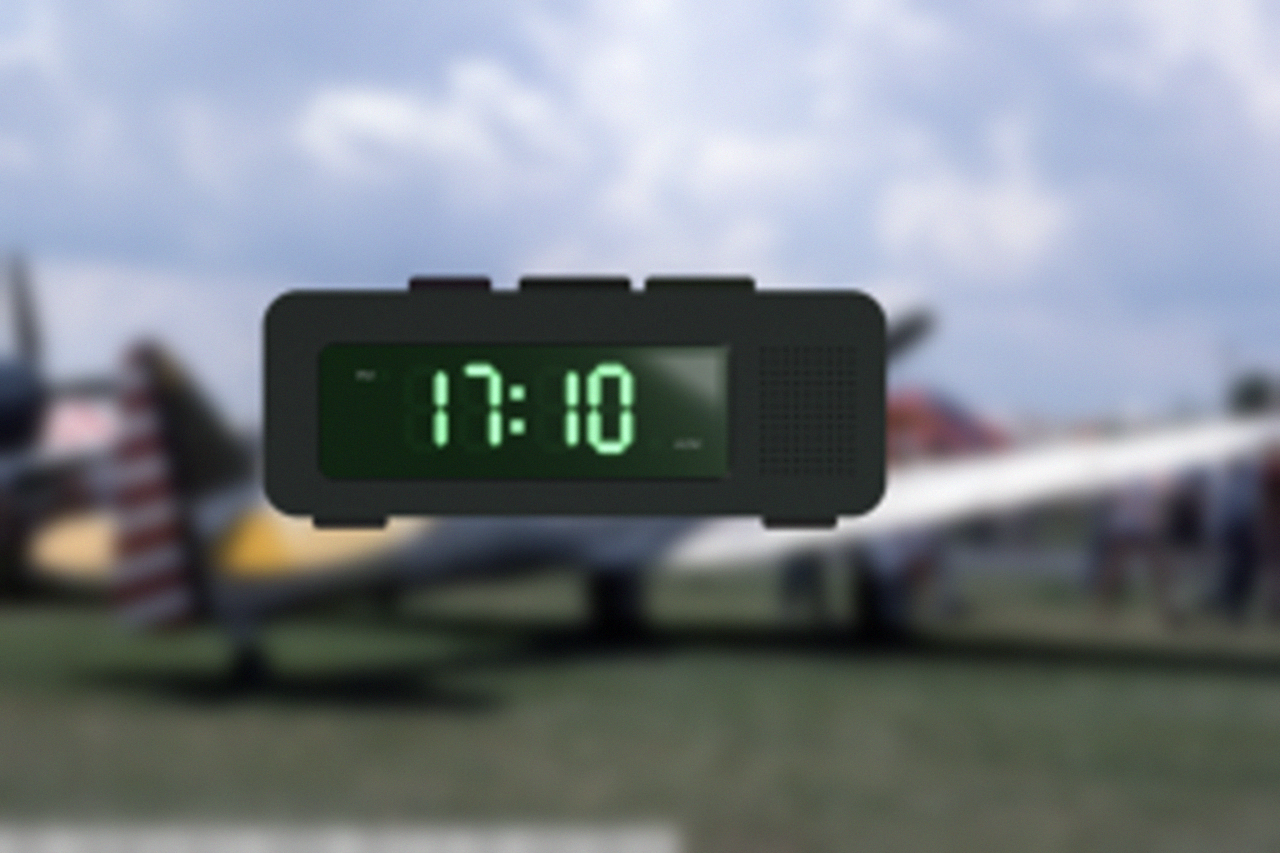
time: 17:10
